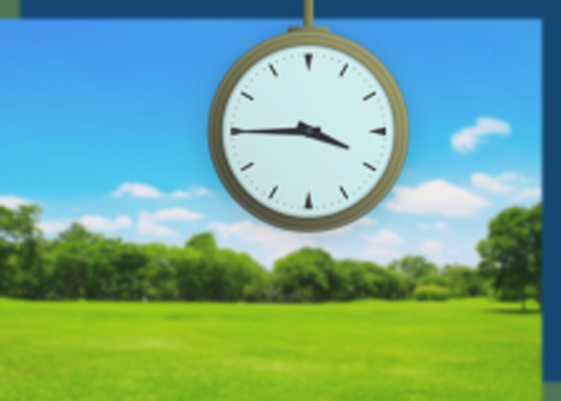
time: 3:45
